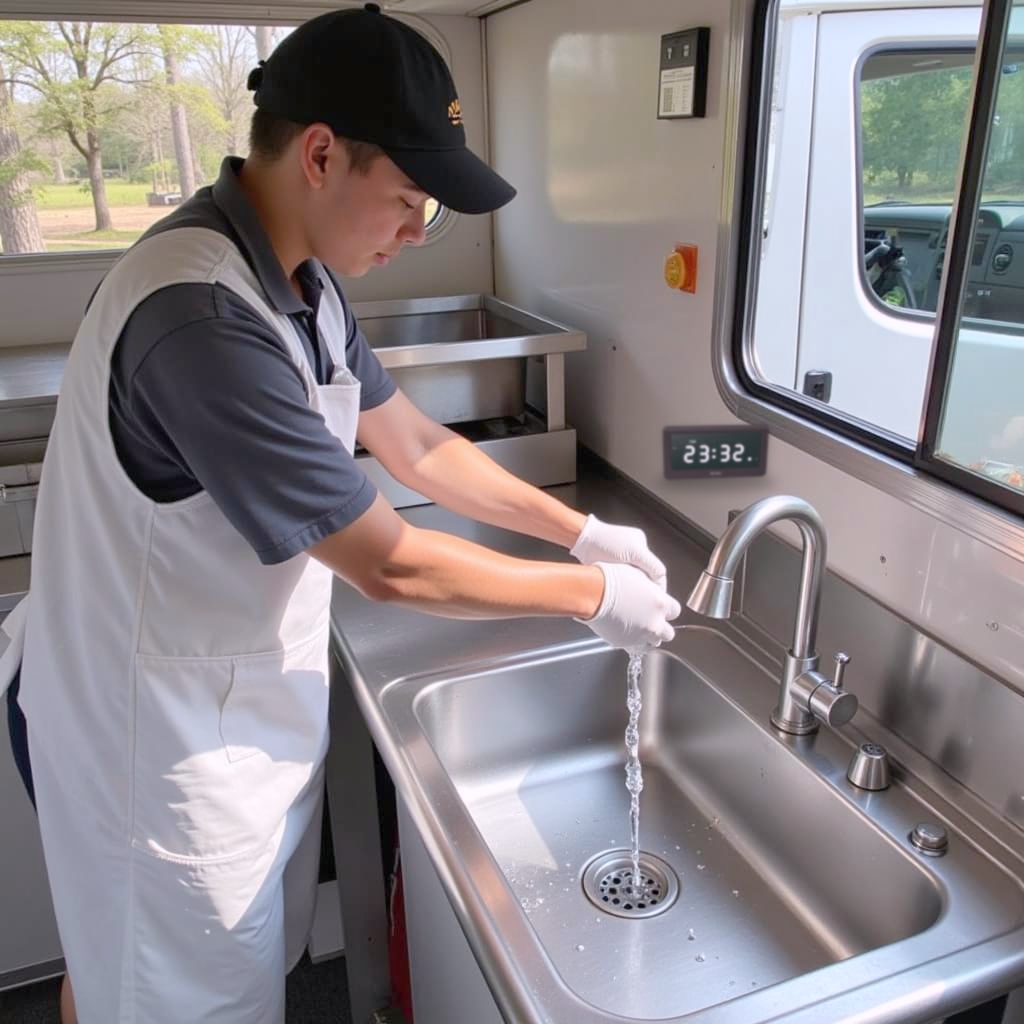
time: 23:32
